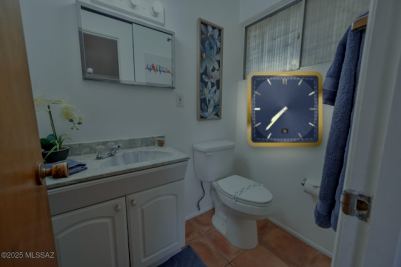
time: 7:37
